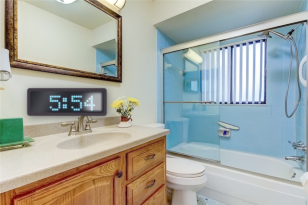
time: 5:54
